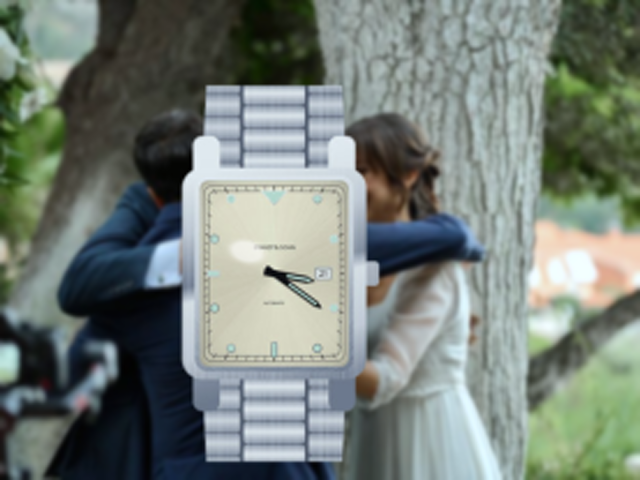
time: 3:21
